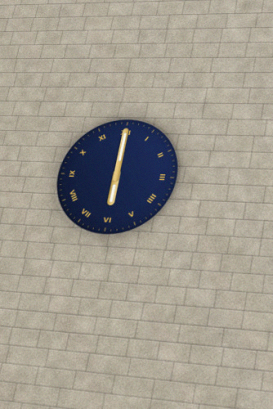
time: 6:00
